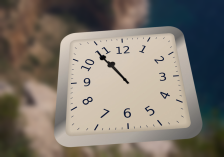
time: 10:54
